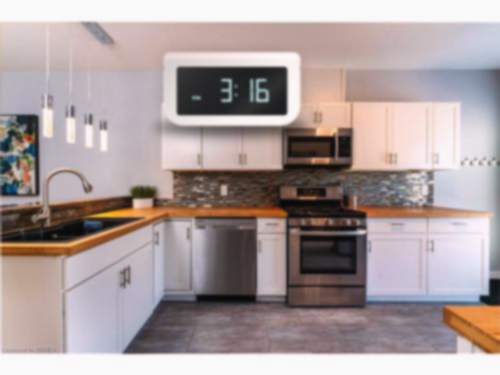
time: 3:16
